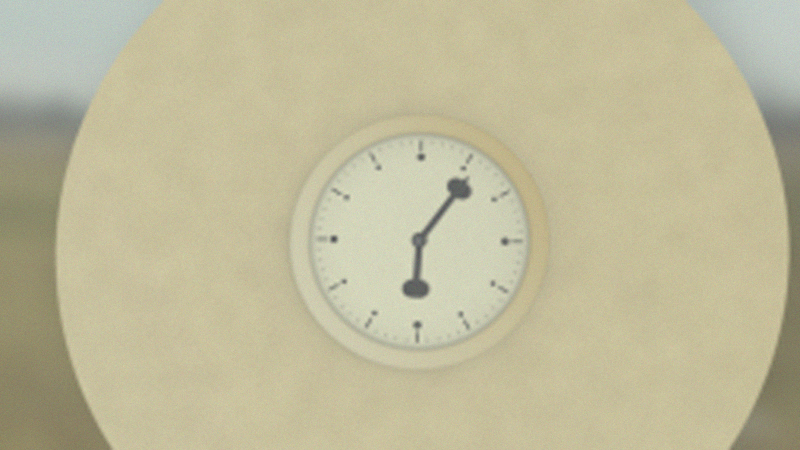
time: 6:06
